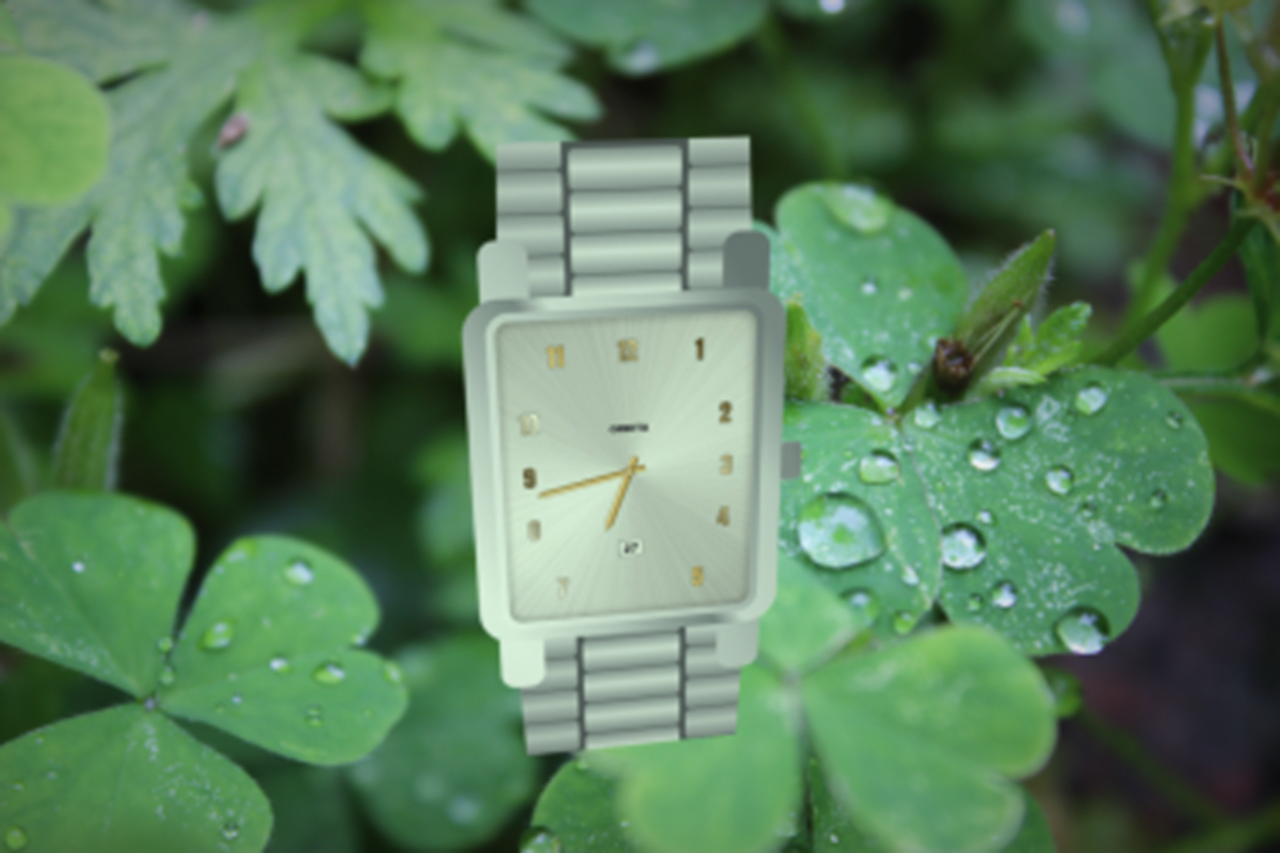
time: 6:43
